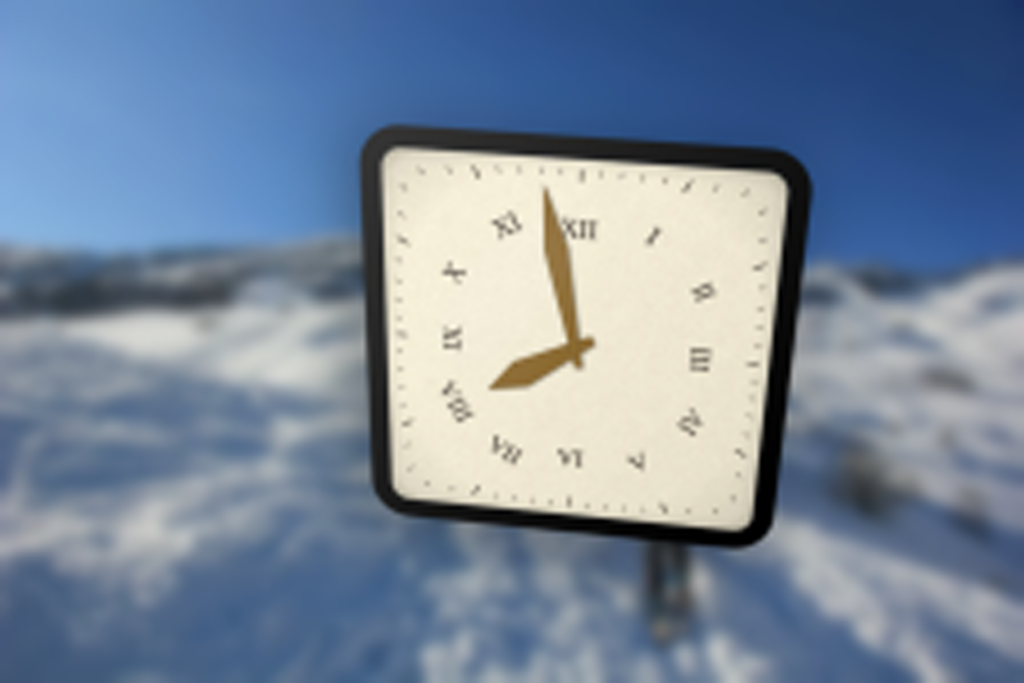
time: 7:58
